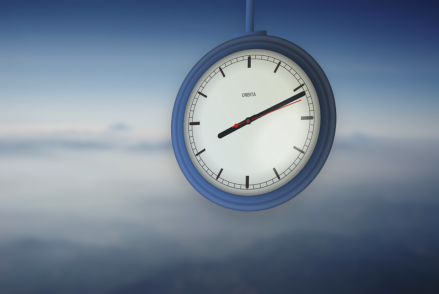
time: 8:11:12
